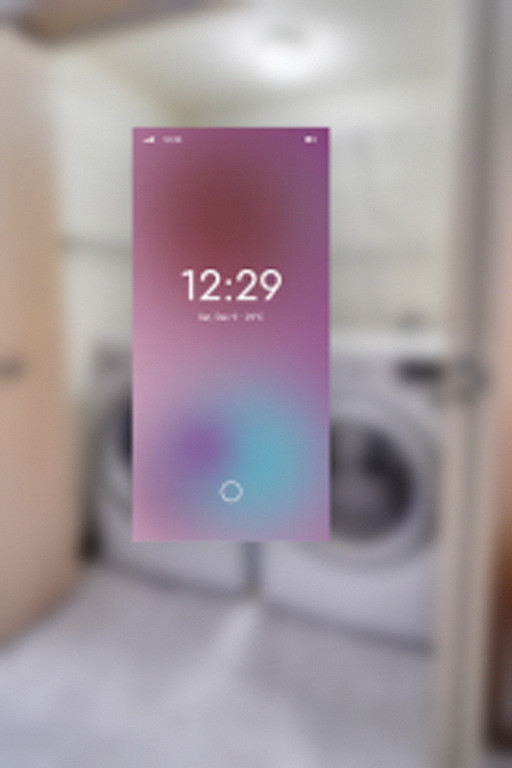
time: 12:29
